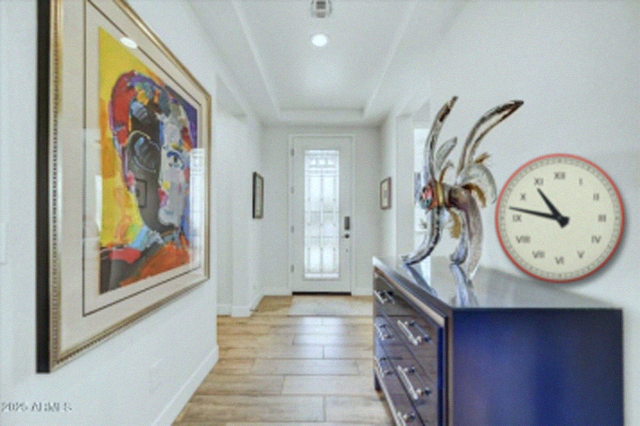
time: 10:47
